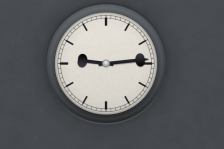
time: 9:14
